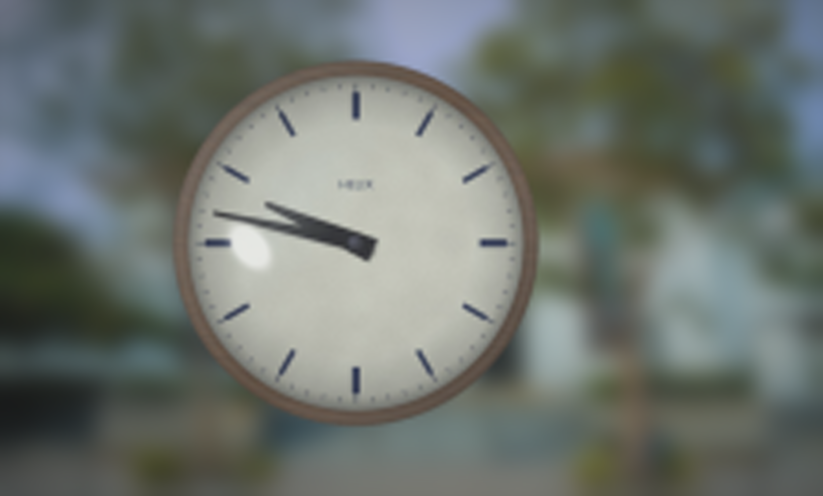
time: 9:47
